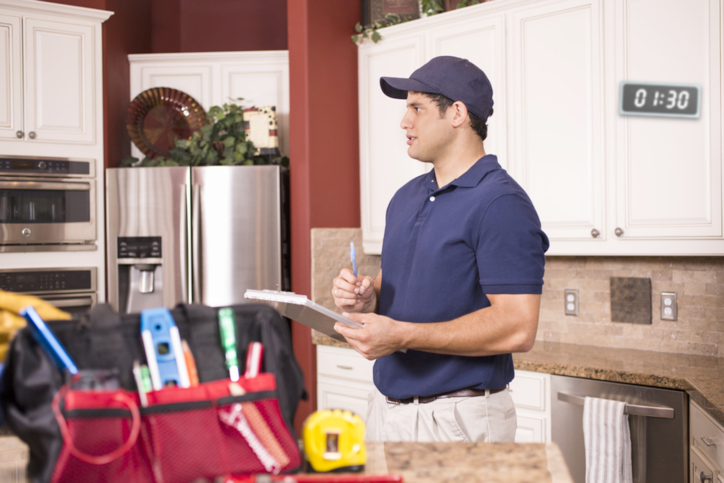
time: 1:30
